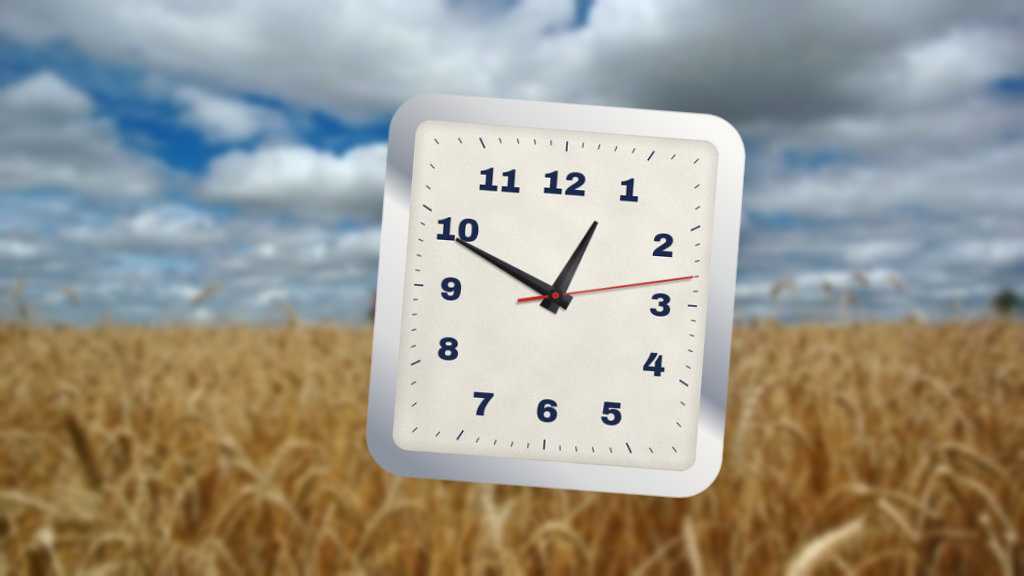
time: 12:49:13
